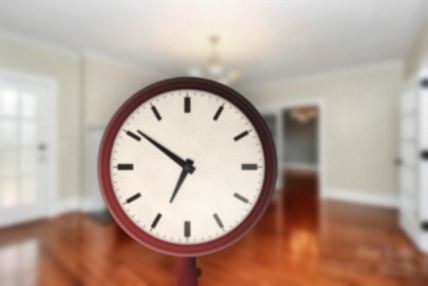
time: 6:51
